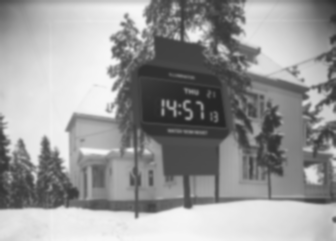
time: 14:57
